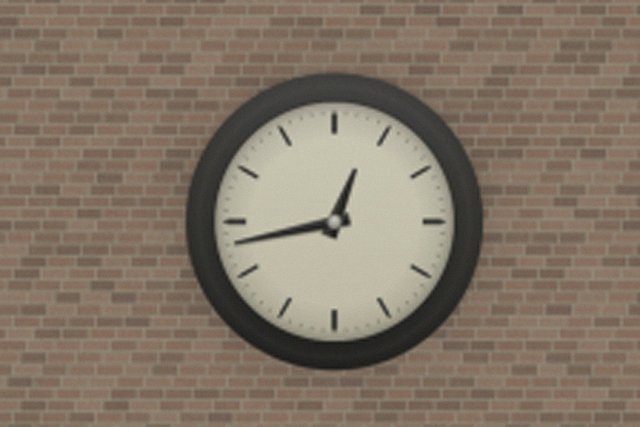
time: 12:43
